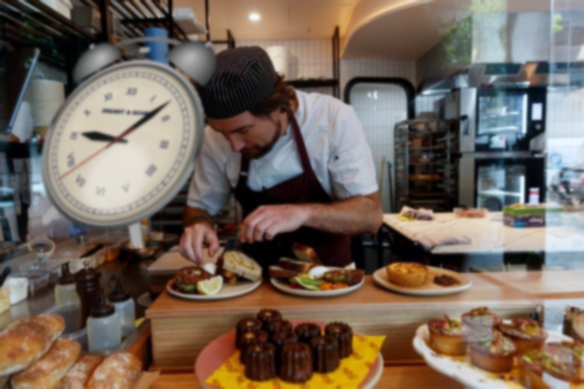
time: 9:07:38
